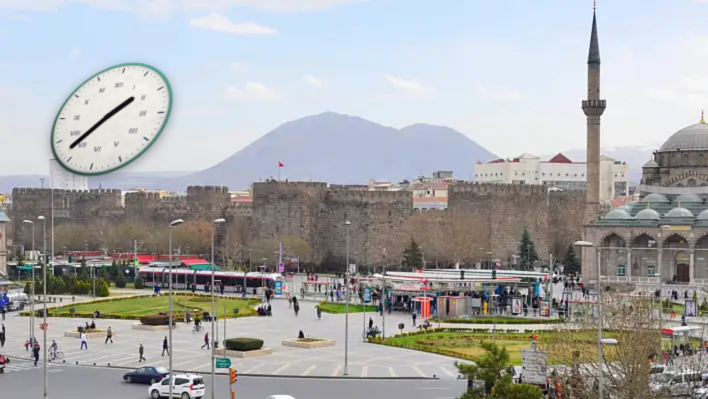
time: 1:37
